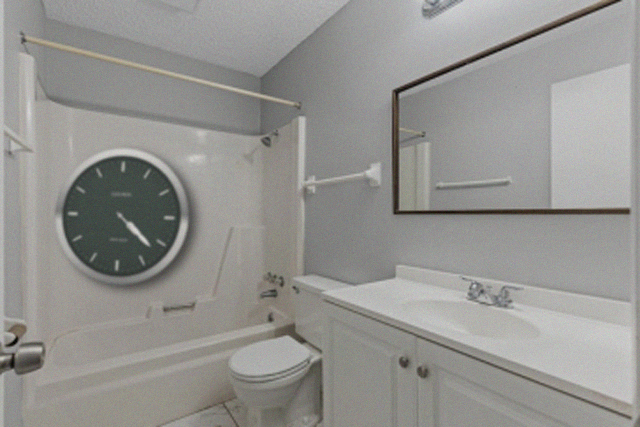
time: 4:22
